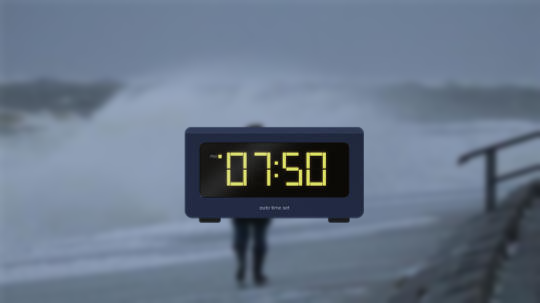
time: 7:50
